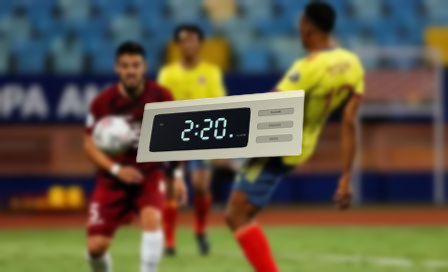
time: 2:20
